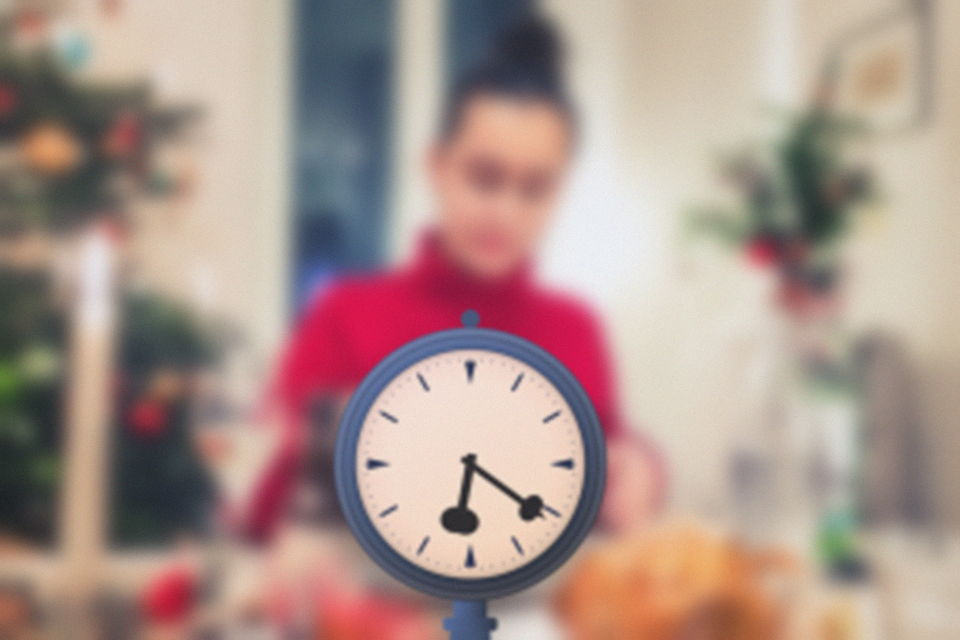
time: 6:21
